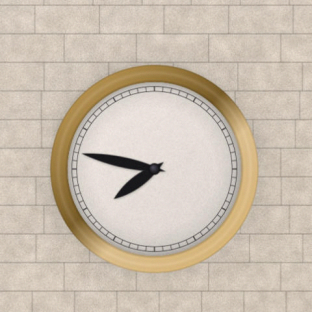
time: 7:47
